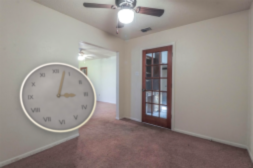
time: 3:03
